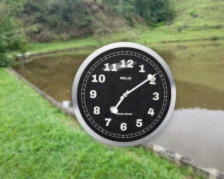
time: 7:09
